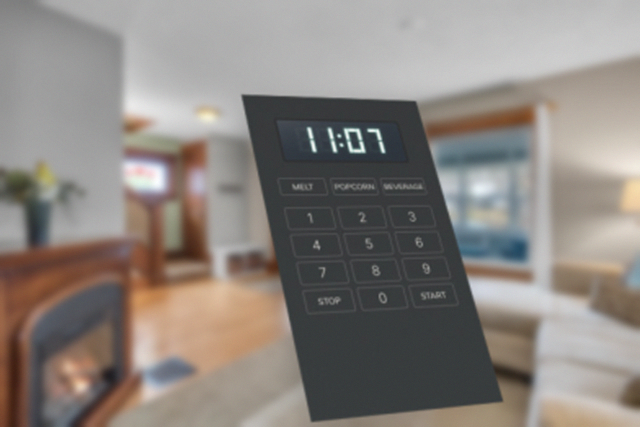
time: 11:07
